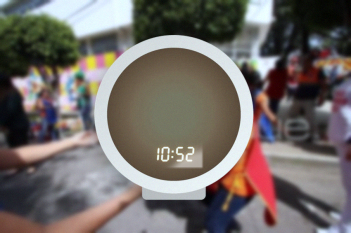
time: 10:52
